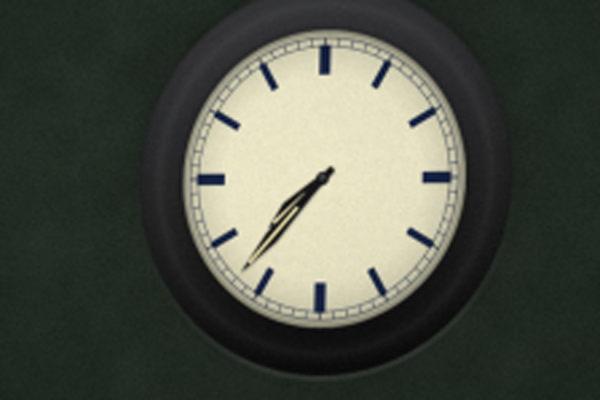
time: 7:37
